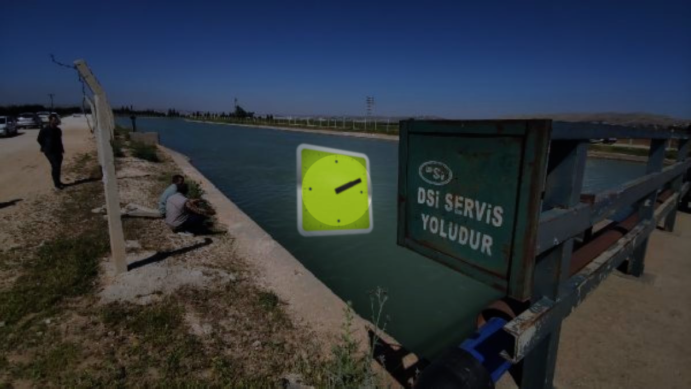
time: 2:11
